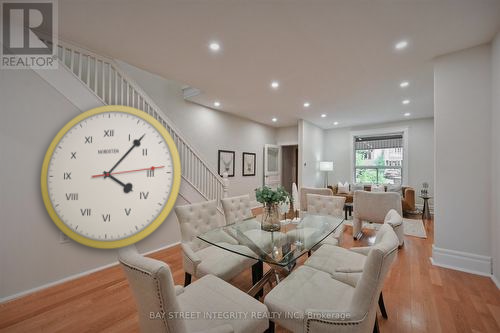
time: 4:07:14
